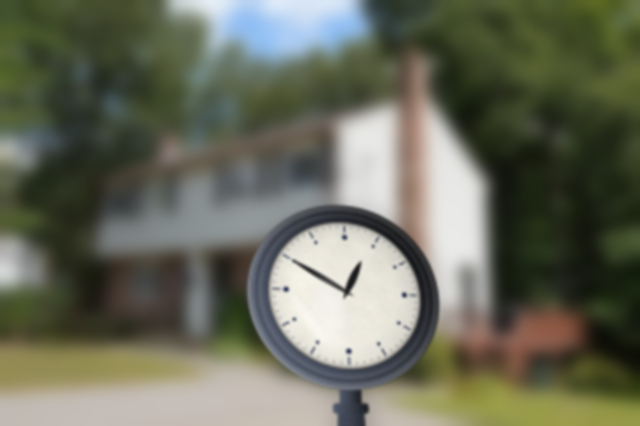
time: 12:50
